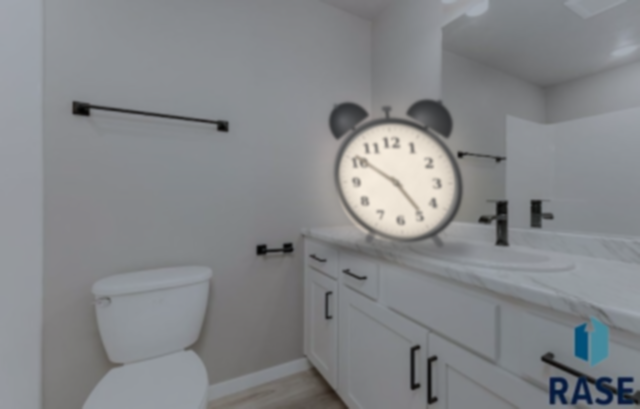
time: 4:51
